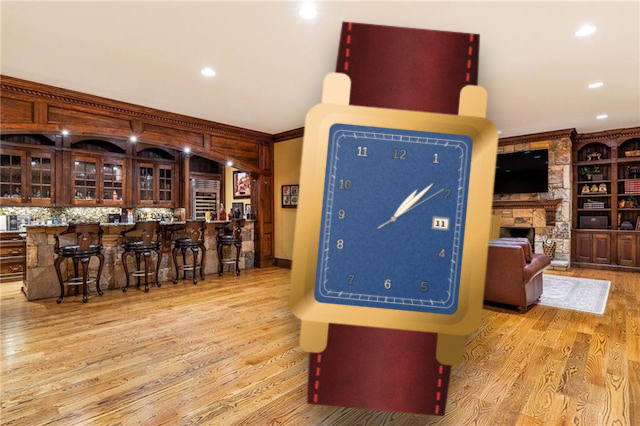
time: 1:07:09
